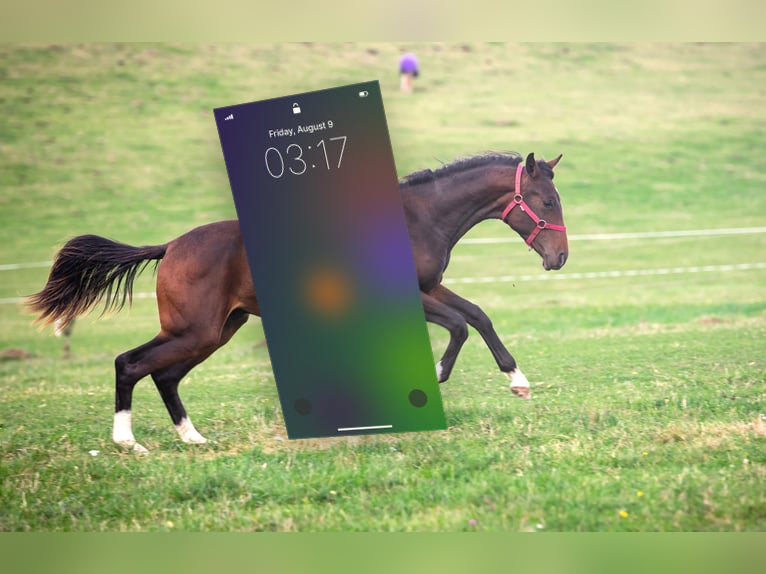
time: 3:17
